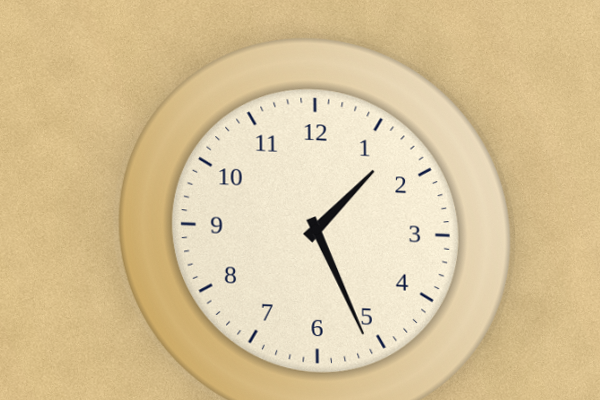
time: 1:26
